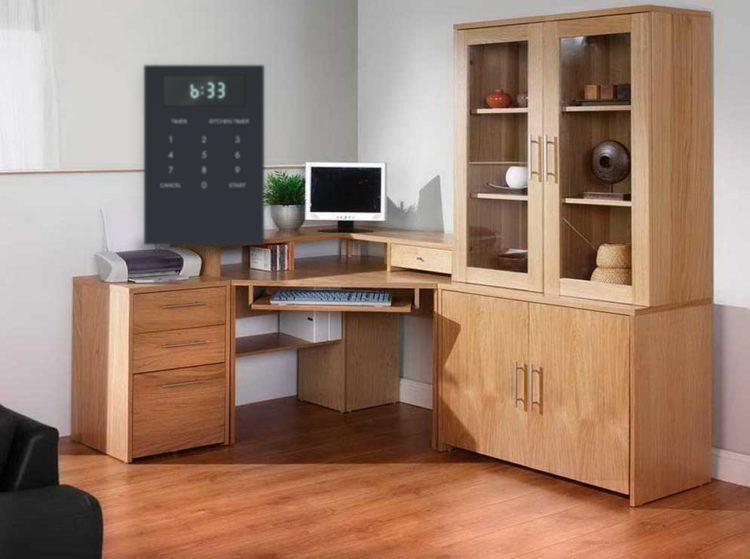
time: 6:33
